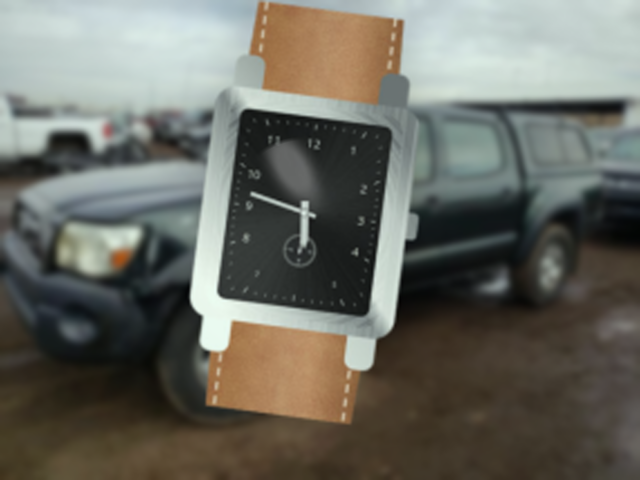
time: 5:47
